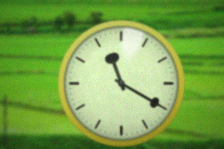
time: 11:20
